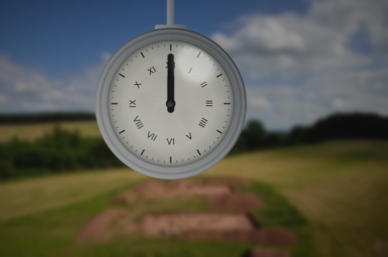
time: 12:00
